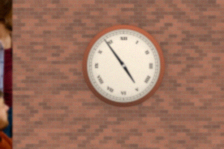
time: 4:54
